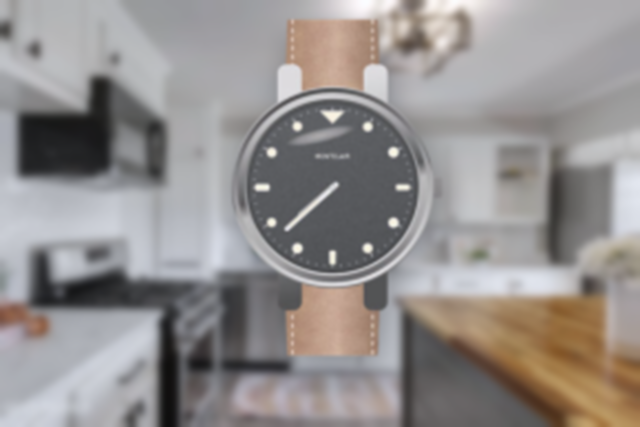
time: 7:38
